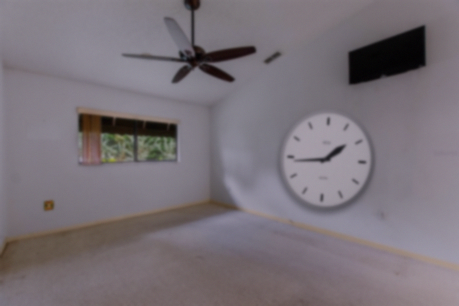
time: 1:44
